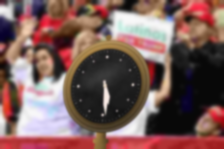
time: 5:29
